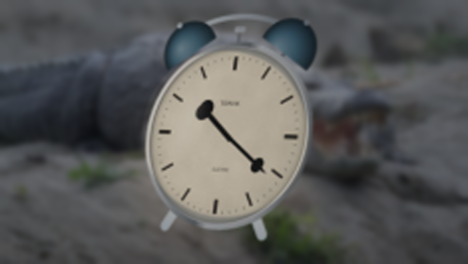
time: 10:21
